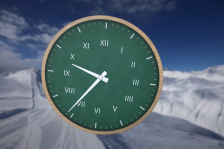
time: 9:36
